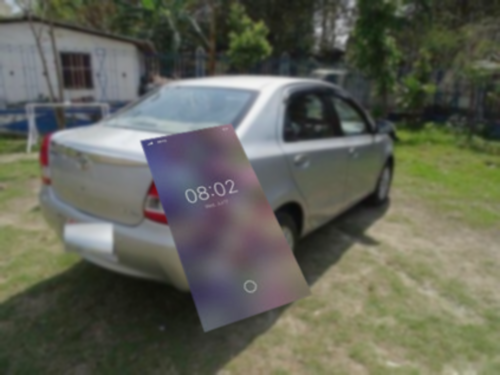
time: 8:02
